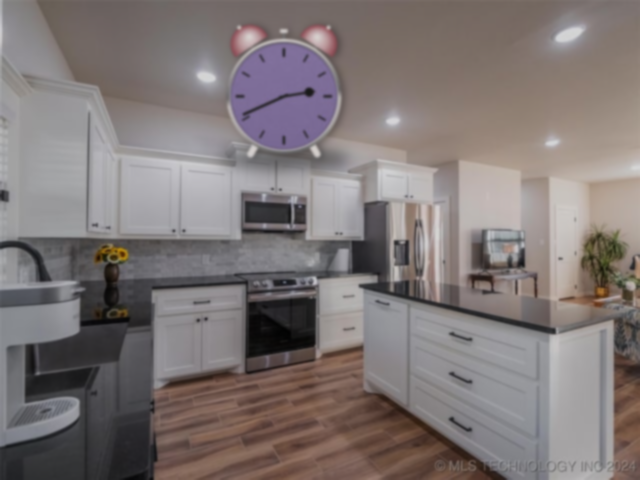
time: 2:41
